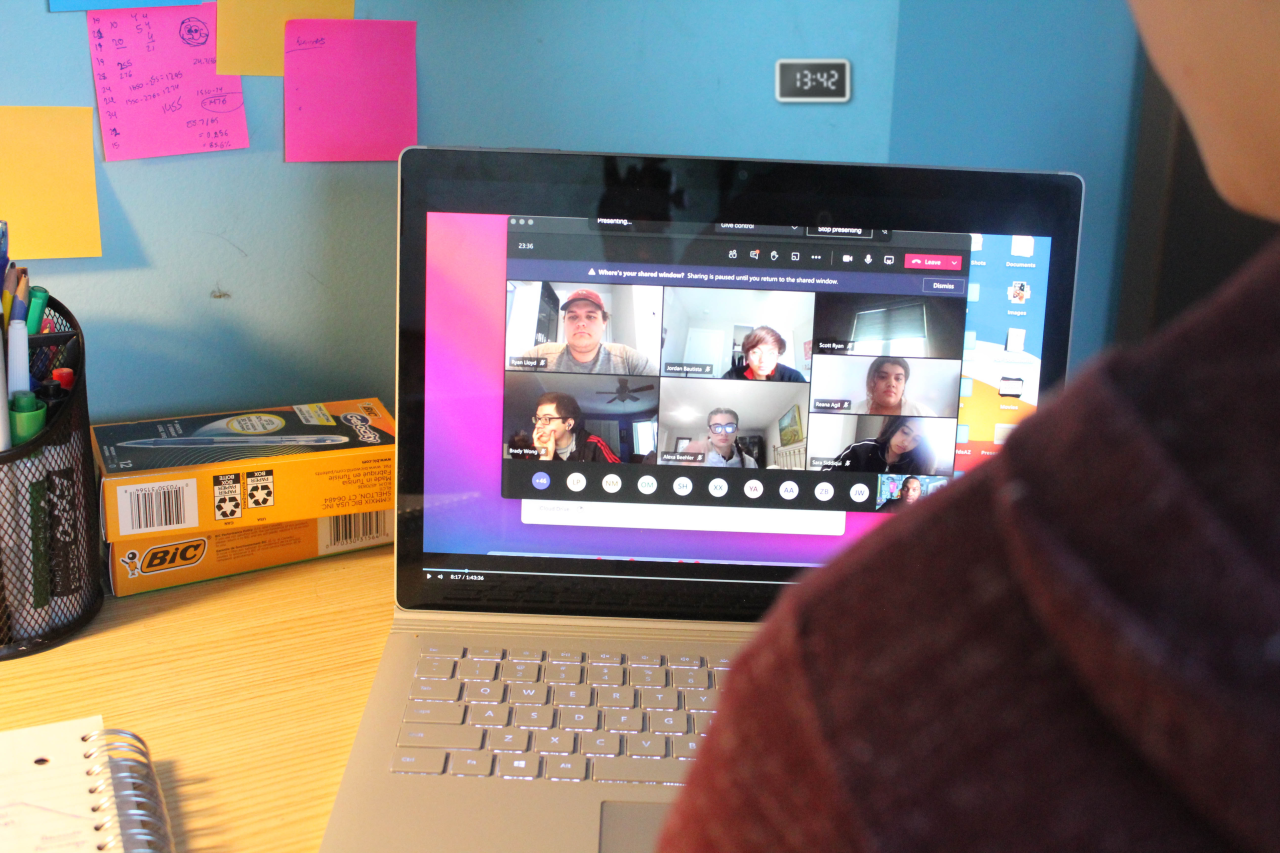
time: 13:42
